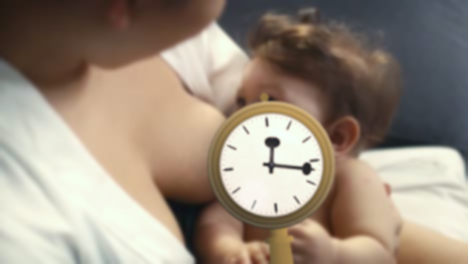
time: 12:17
